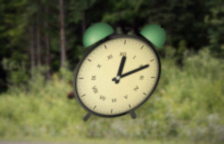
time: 12:11
